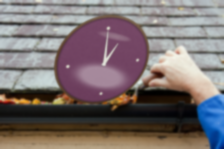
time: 1:00
